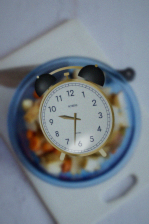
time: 9:32
